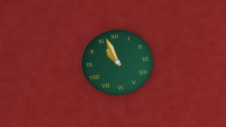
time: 10:57
